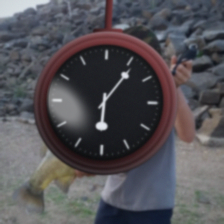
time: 6:06
